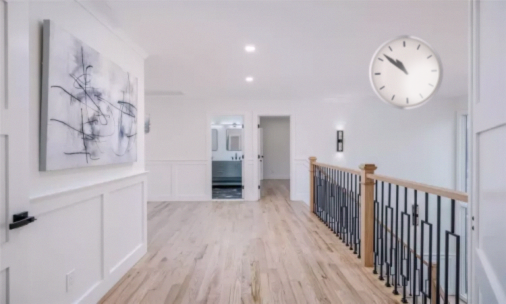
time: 10:52
